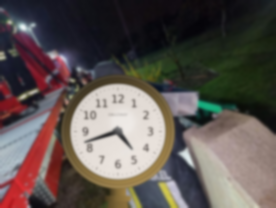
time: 4:42
